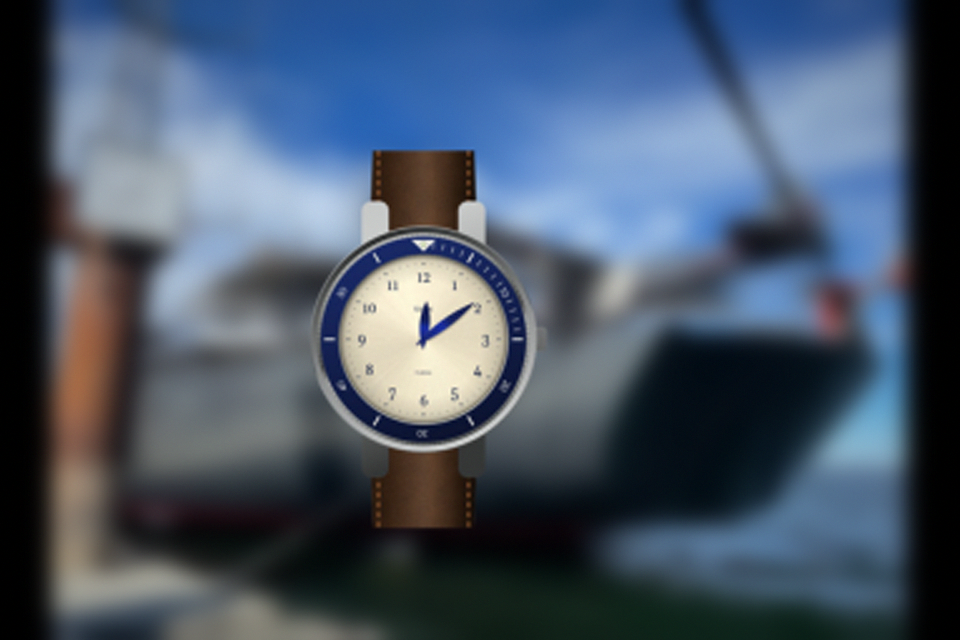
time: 12:09
